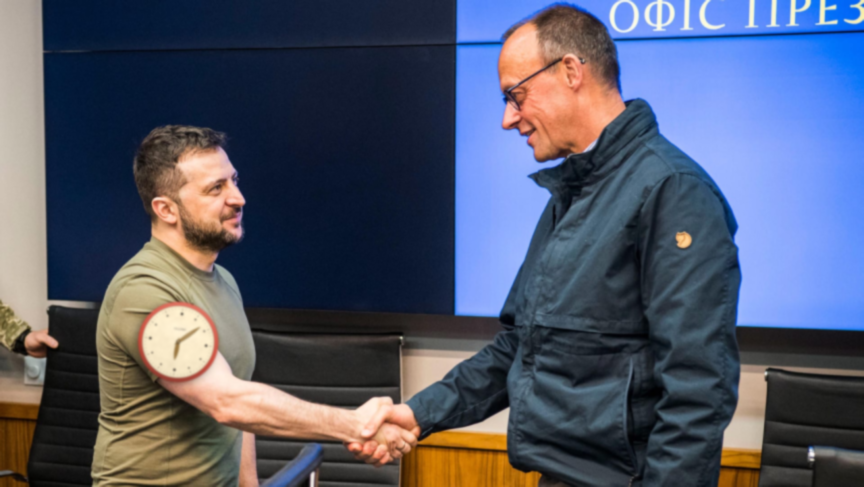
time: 6:08
